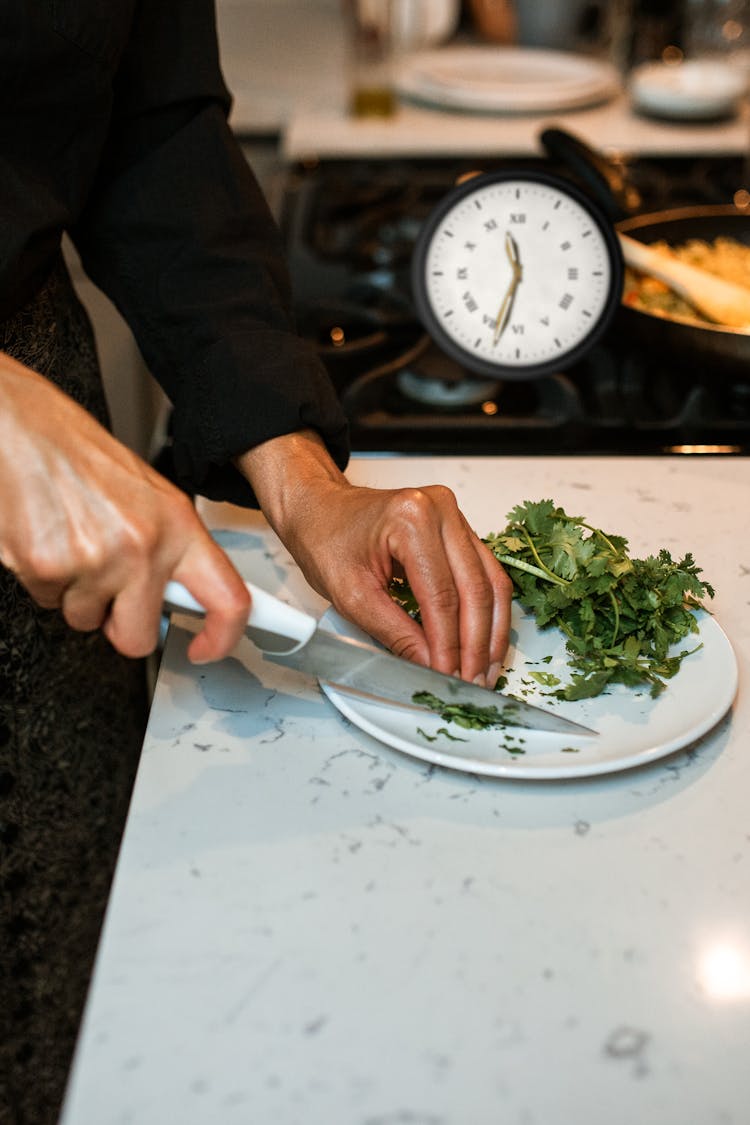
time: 11:33
